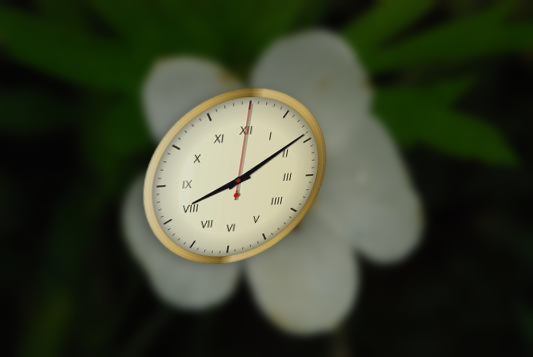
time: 8:09:00
